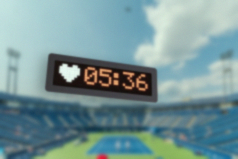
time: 5:36
